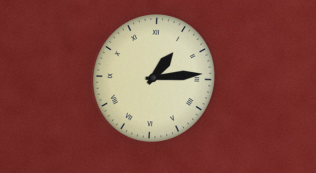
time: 1:14
